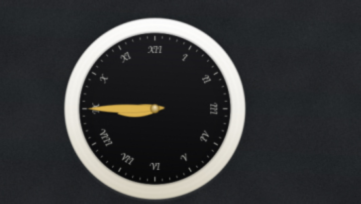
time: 8:45
